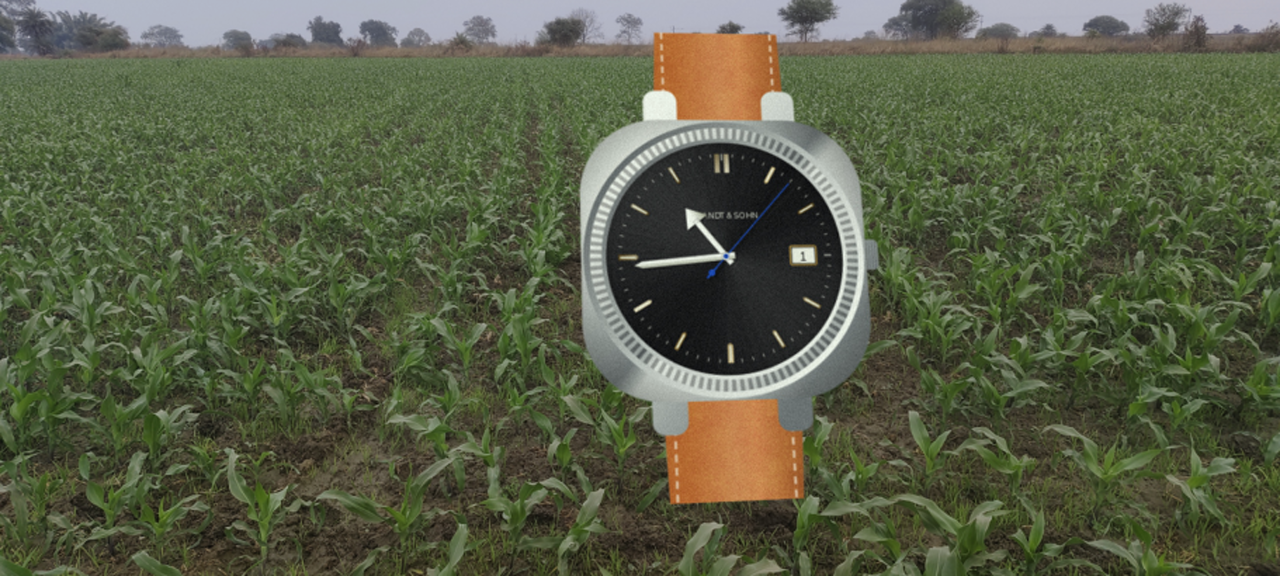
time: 10:44:07
